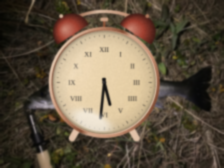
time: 5:31
